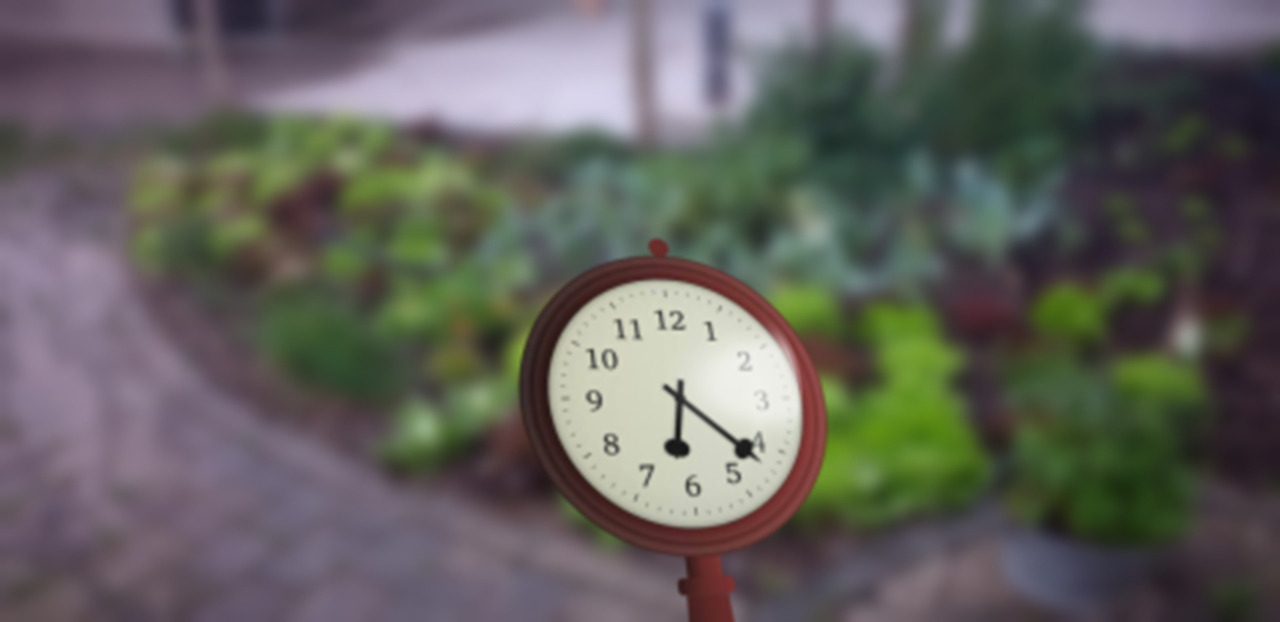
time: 6:22
